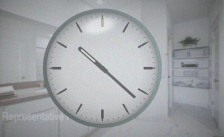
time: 10:22
